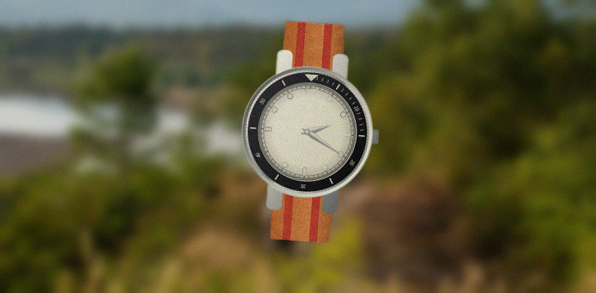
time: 2:20
